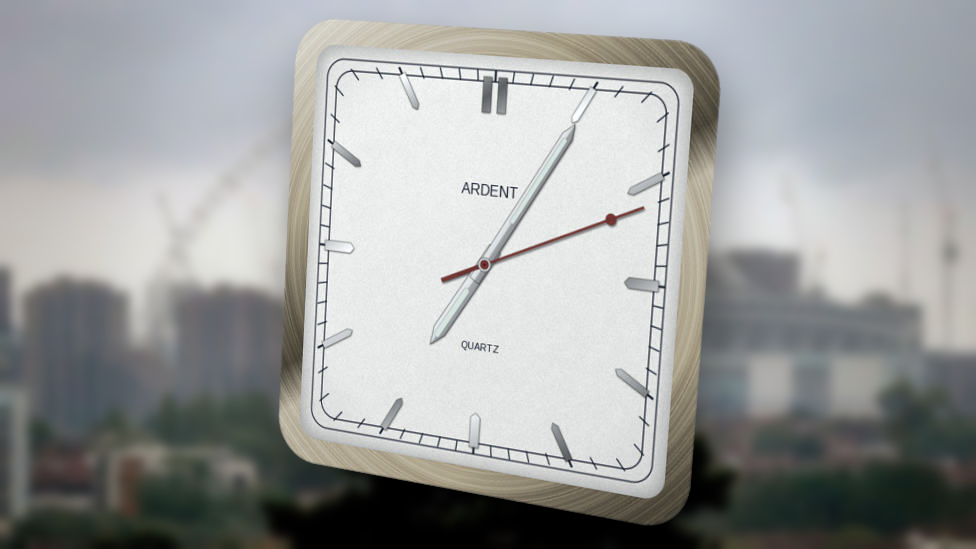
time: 7:05:11
